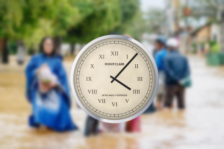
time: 4:07
